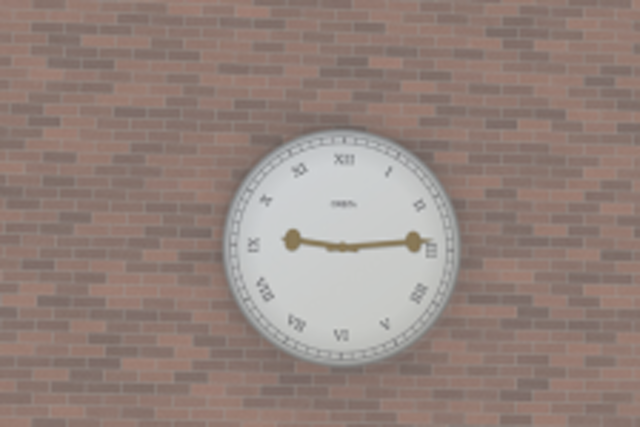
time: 9:14
